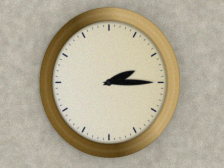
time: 2:15
